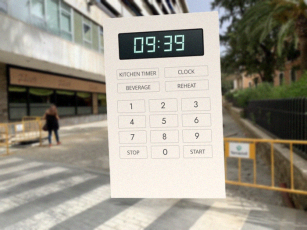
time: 9:39
